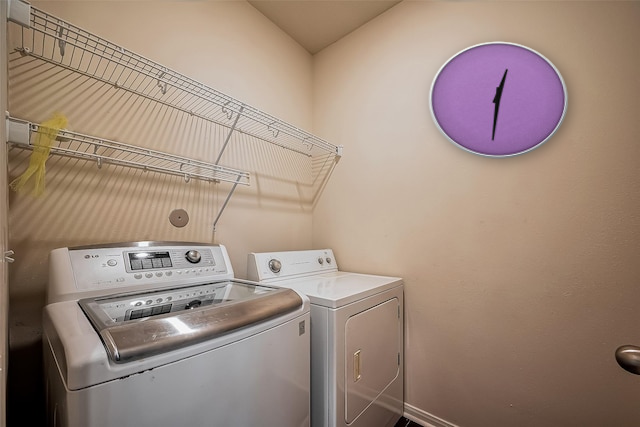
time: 12:31
